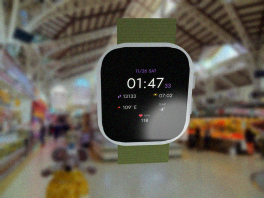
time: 1:47
